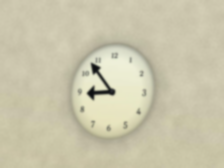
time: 8:53
